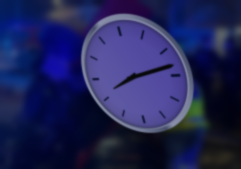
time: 8:13
